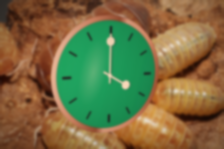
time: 4:00
